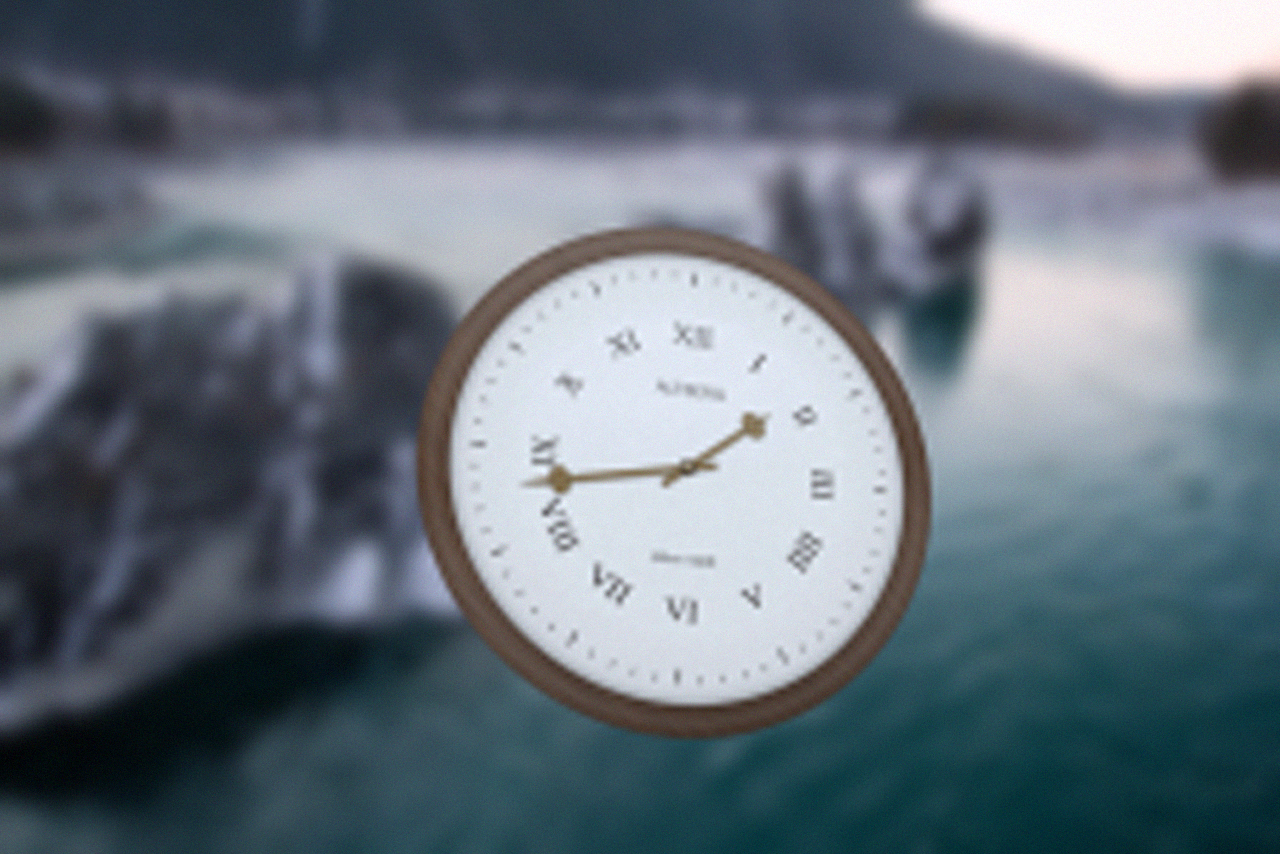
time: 1:43
